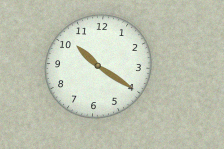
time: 10:20
